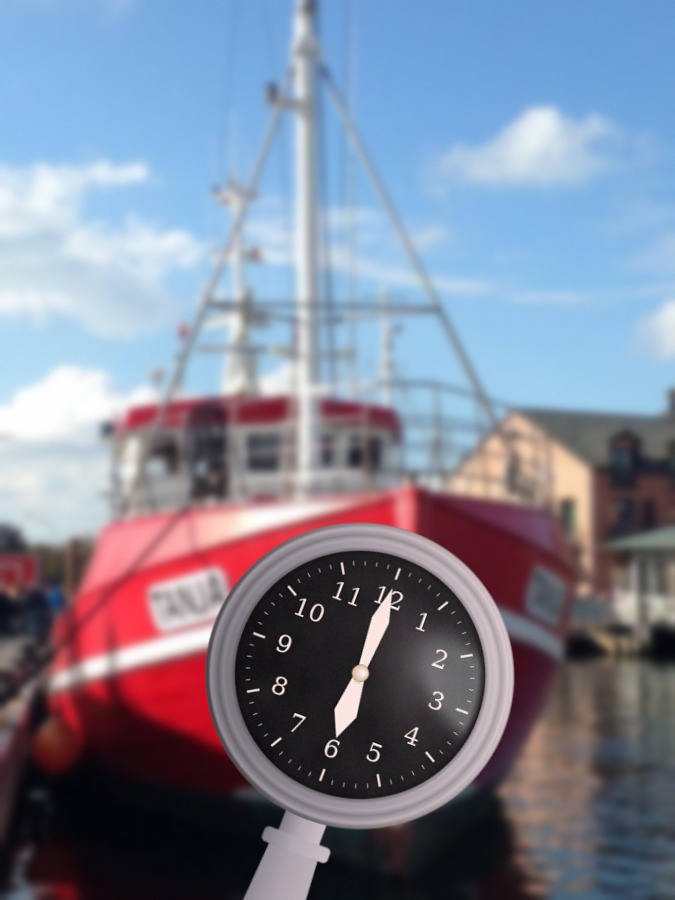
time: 6:00
